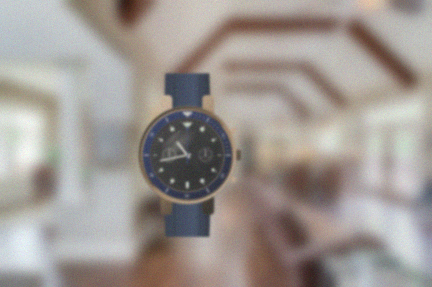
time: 10:43
